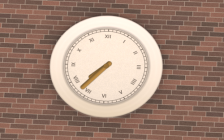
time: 7:37
